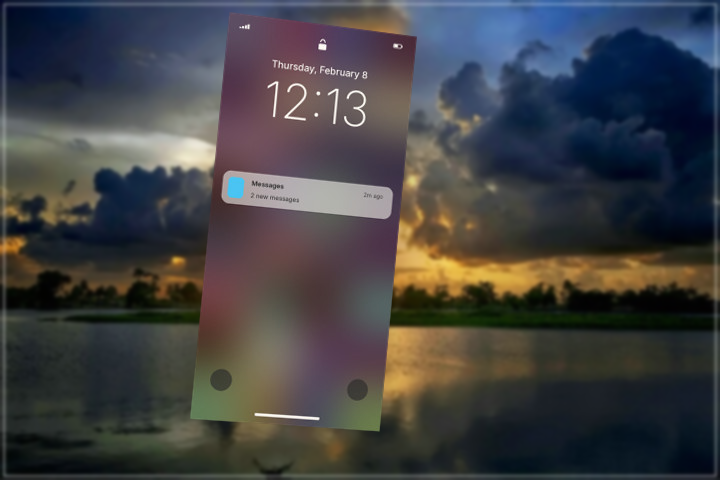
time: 12:13
